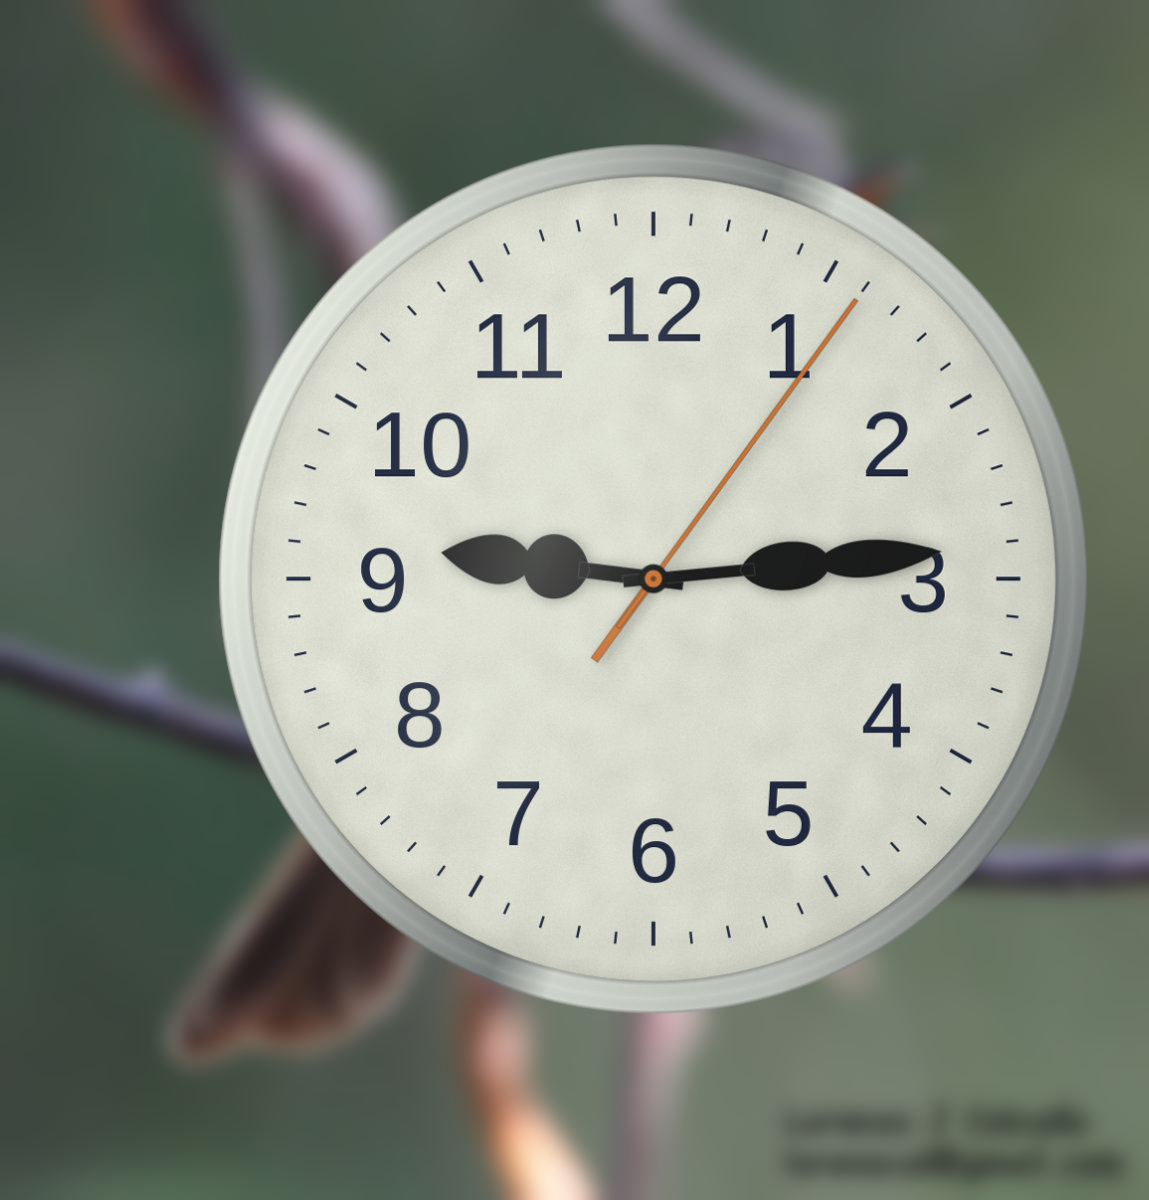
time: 9:14:06
